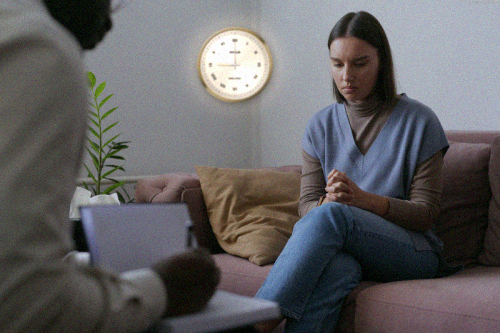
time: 9:00
